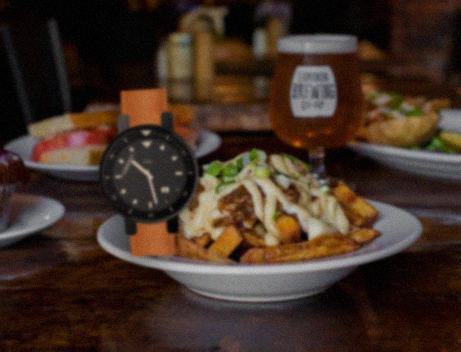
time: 10:28
